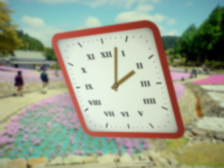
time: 2:03
